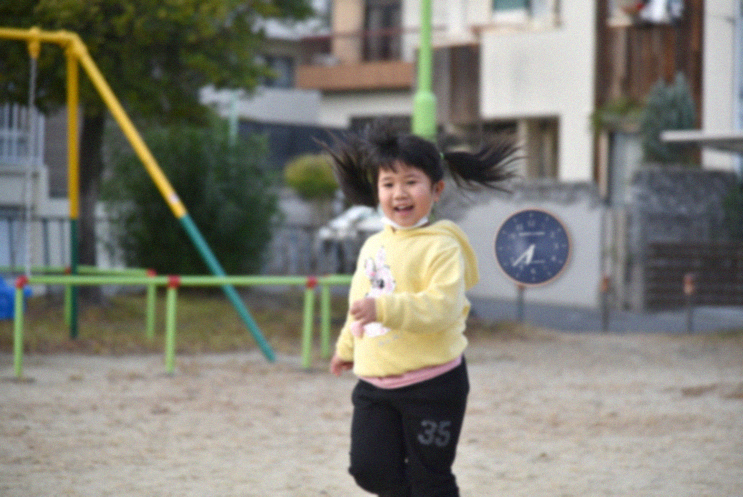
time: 6:38
